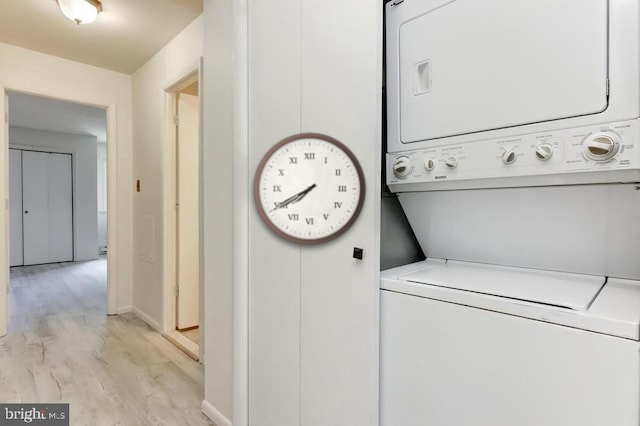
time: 7:40
